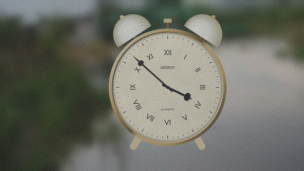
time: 3:52
